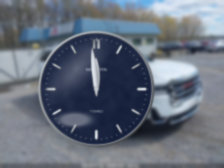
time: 11:59
